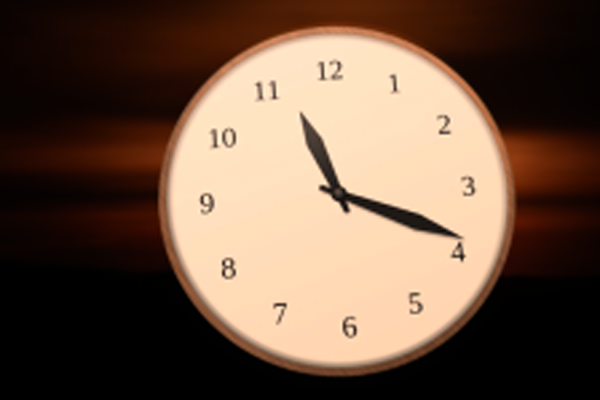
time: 11:19
